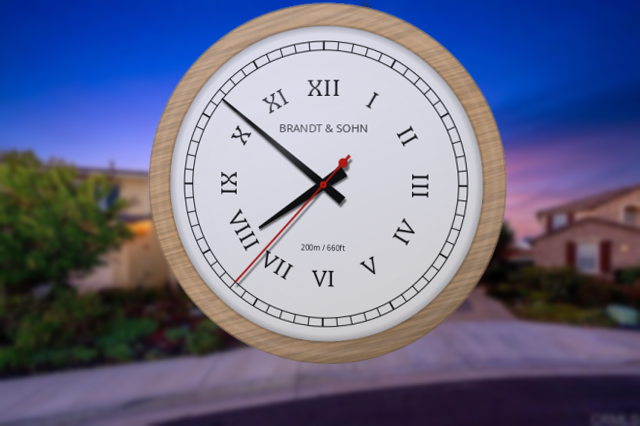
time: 7:51:37
